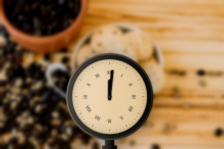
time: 12:01
